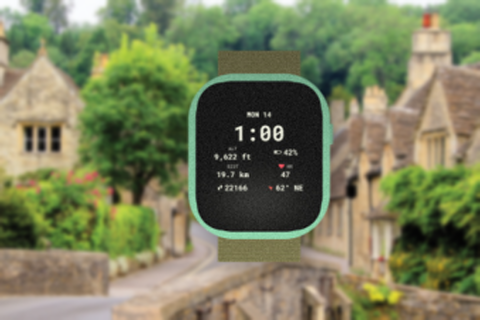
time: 1:00
